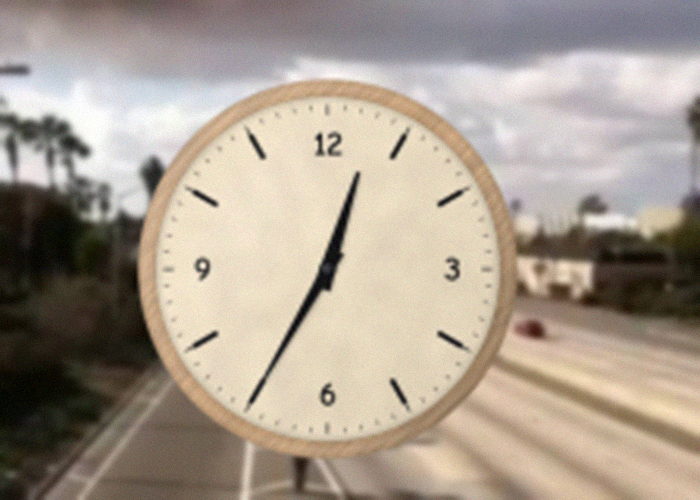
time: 12:35
